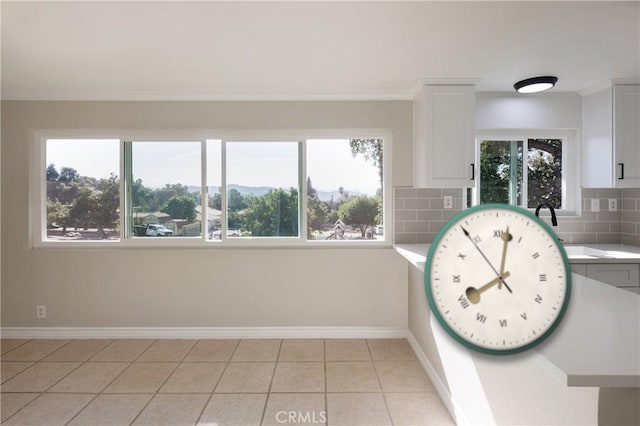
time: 8:01:54
